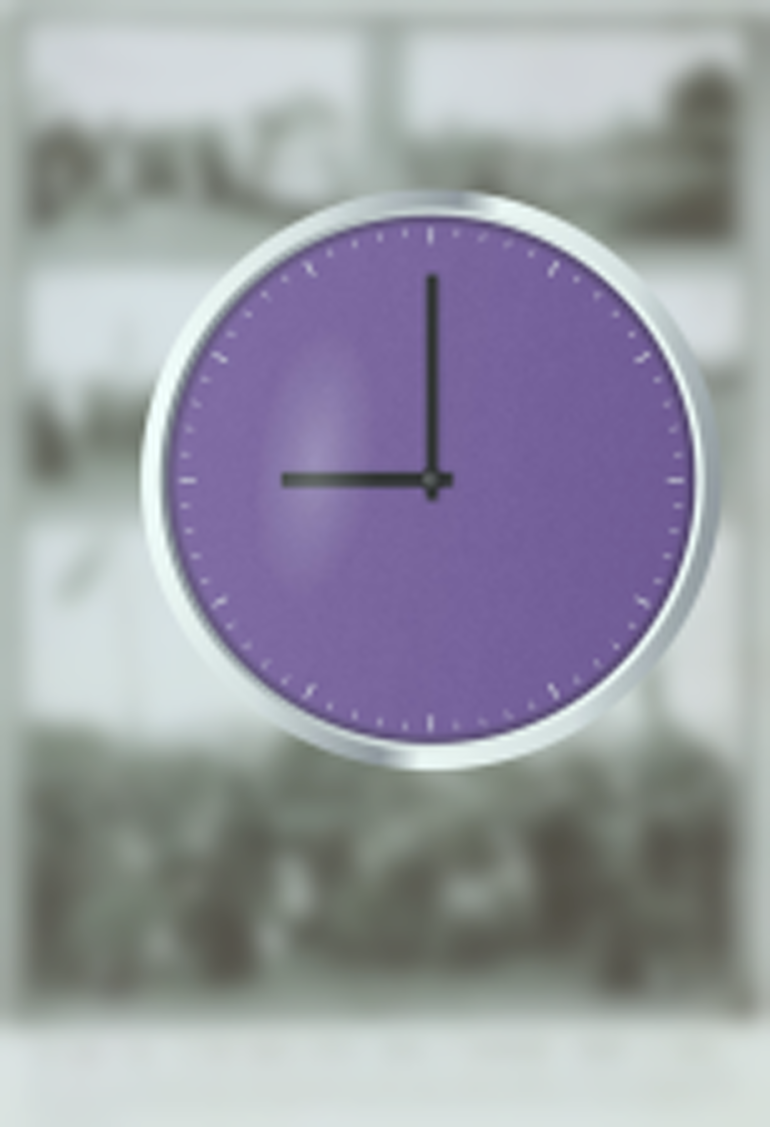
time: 9:00
